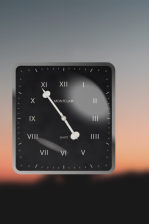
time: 4:54
